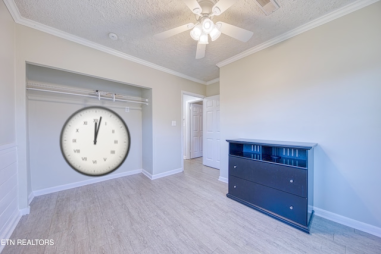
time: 12:02
